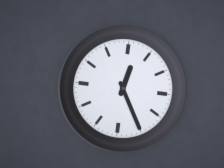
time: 12:25
